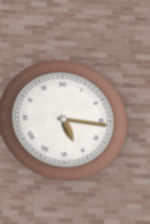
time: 5:16
